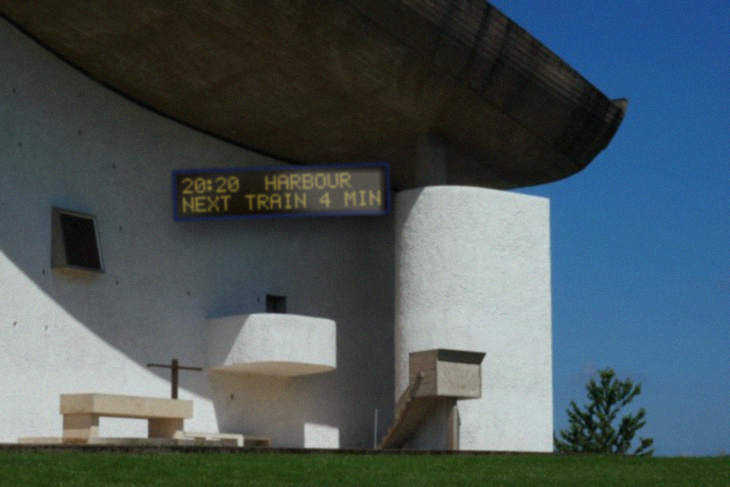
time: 20:20
